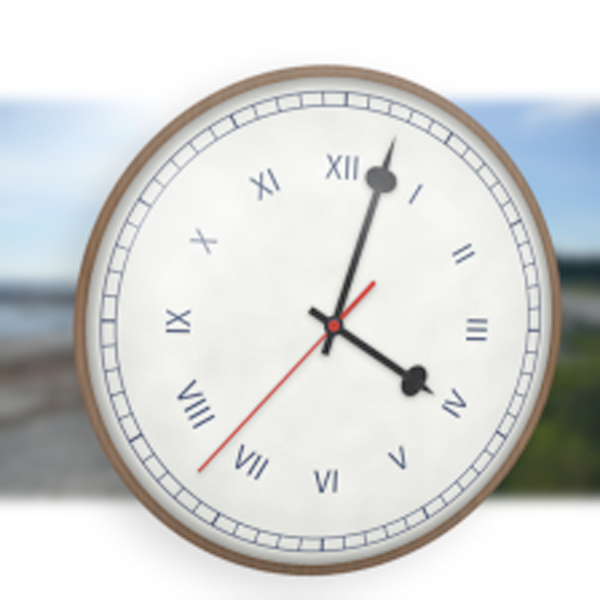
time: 4:02:37
